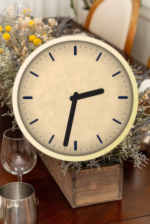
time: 2:32
